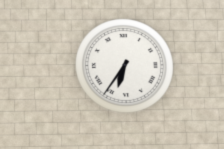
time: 6:36
